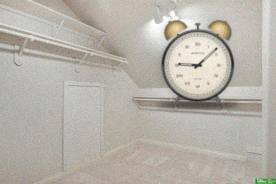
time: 9:08
